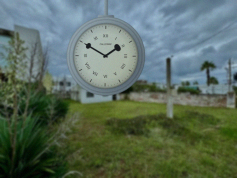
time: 1:50
